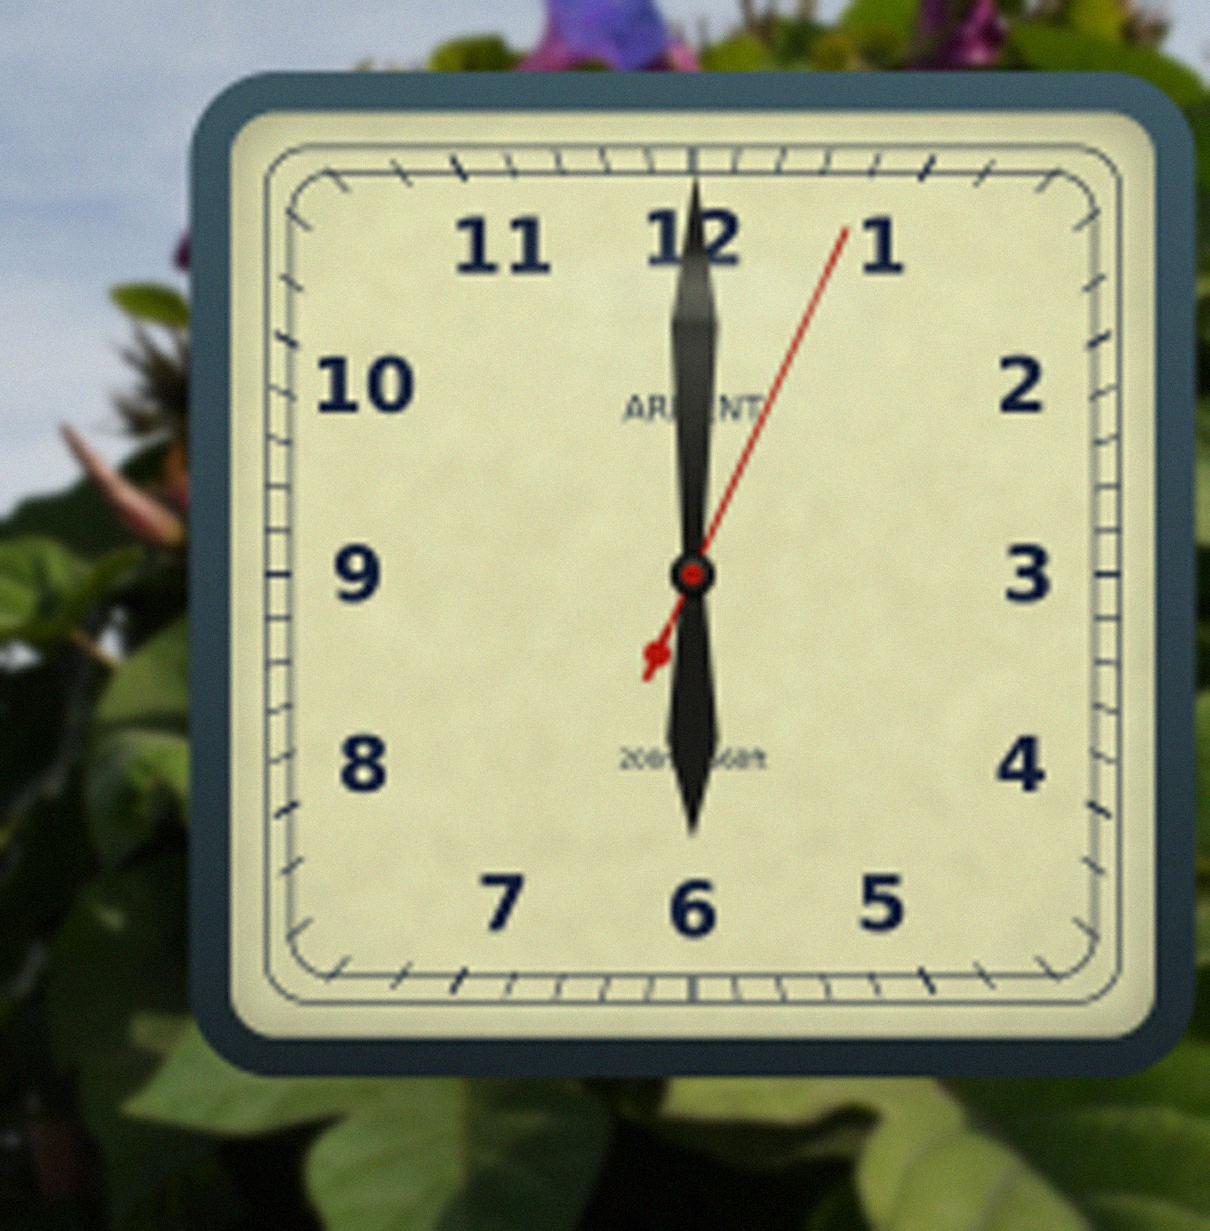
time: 6:00:04
